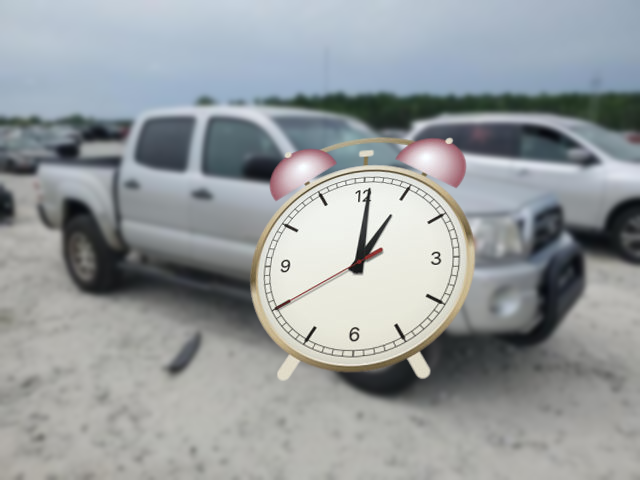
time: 1:00:40
